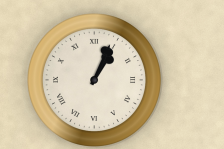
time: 1:04
